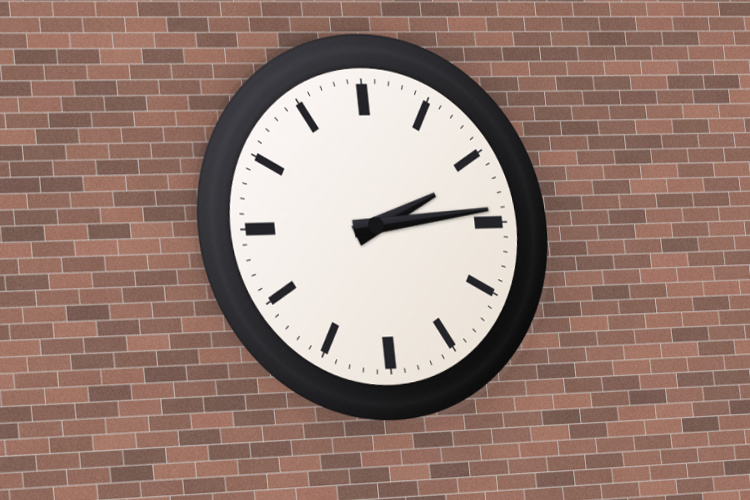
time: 2:14
